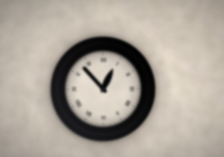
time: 12:53
